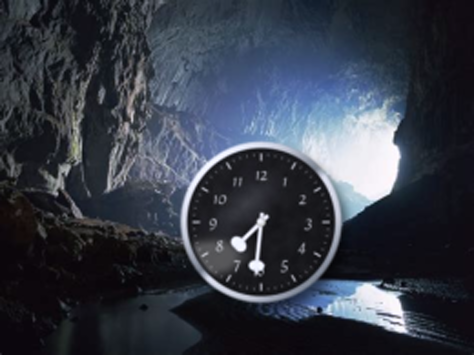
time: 7:31
